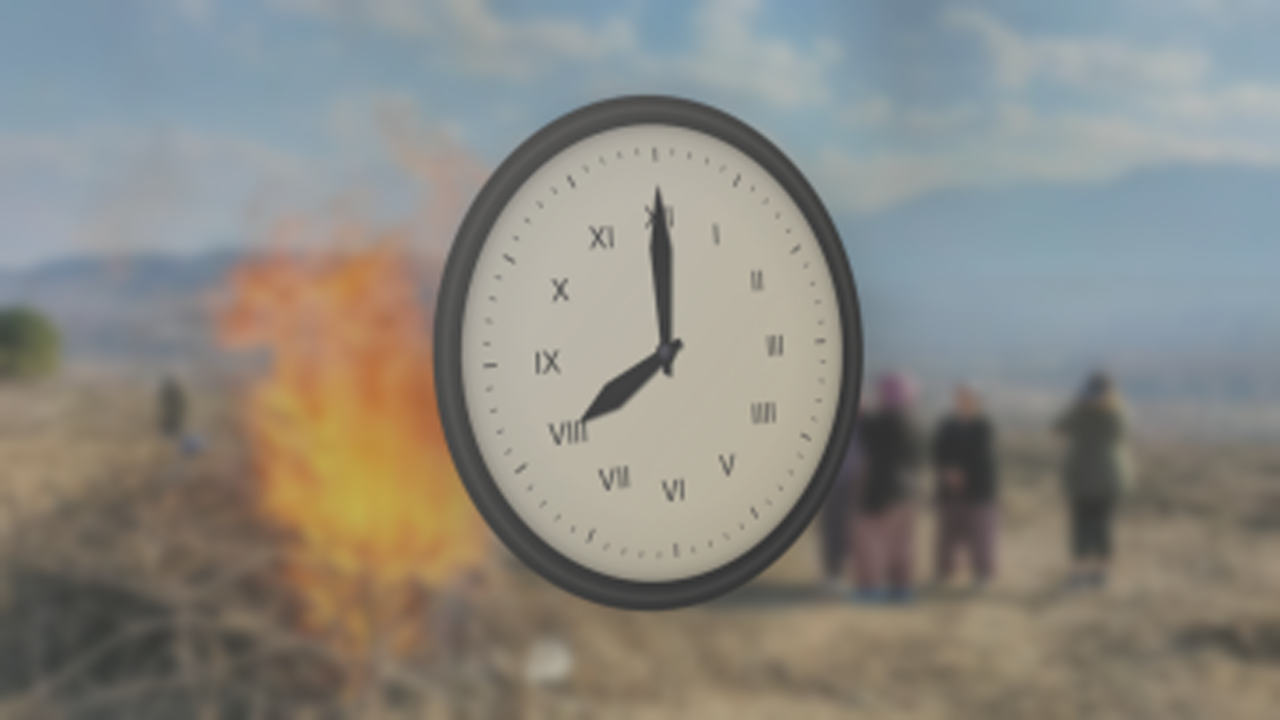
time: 8:00
